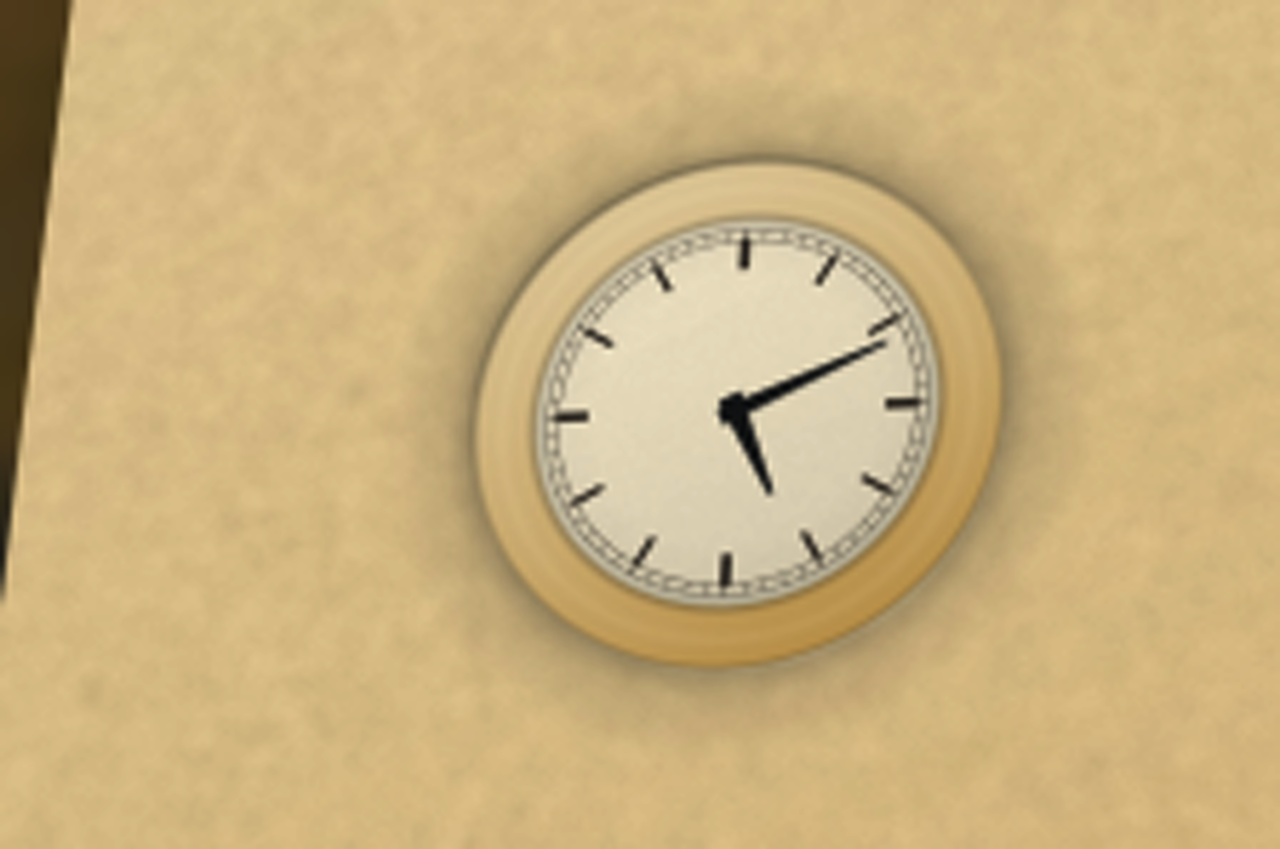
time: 5:11
